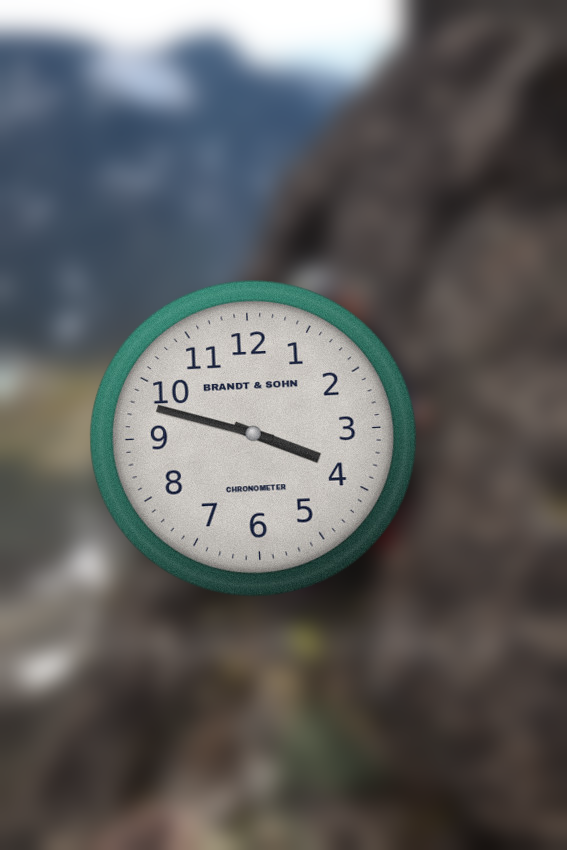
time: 3:48
